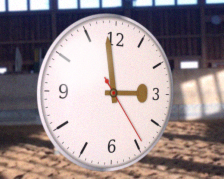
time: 2:58:24
